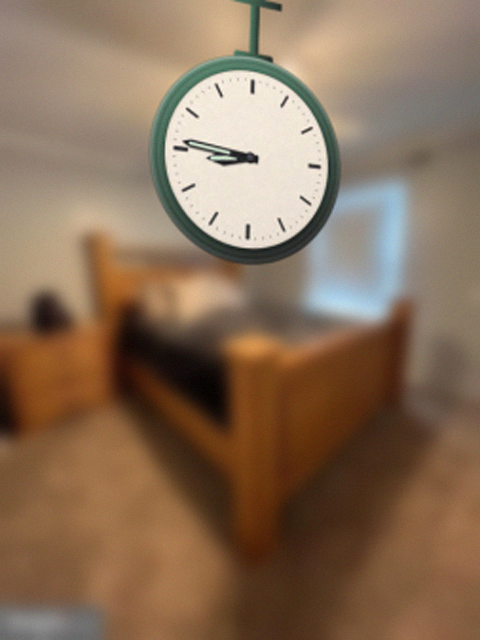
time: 8:46
